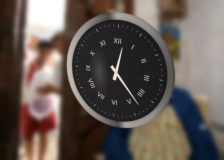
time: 12:23
